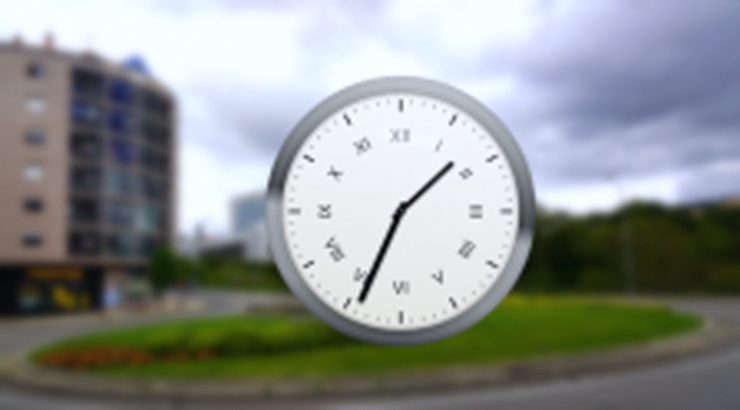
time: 1:34
